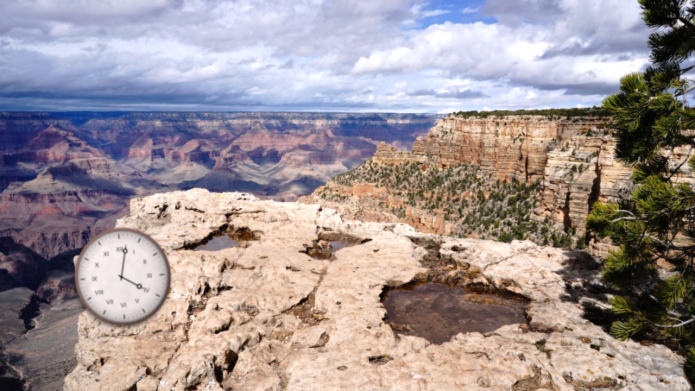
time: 4:02
